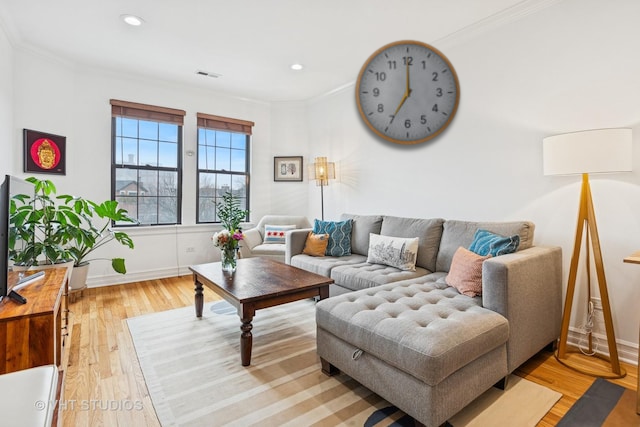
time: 7:00
